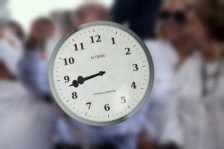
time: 8:43
